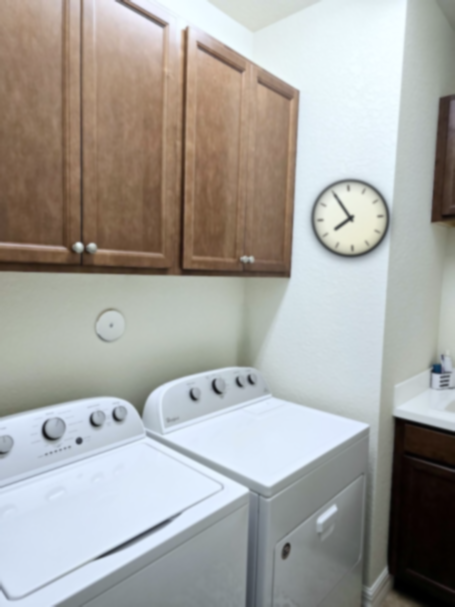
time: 7:55
